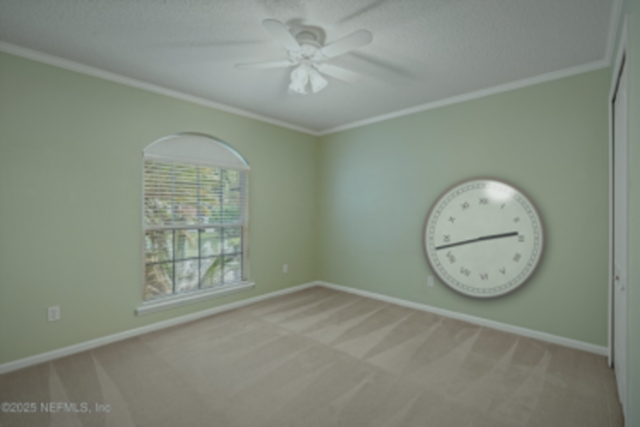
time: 2:43
